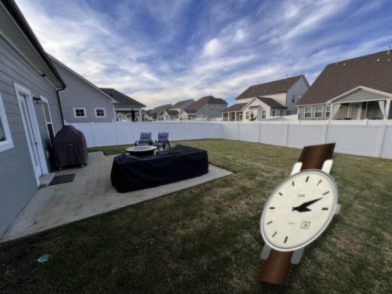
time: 3:11
